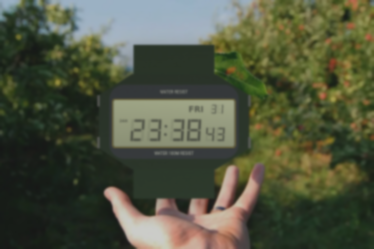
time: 23:38:43
